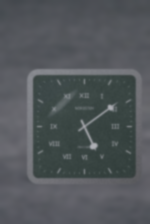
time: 5:09
